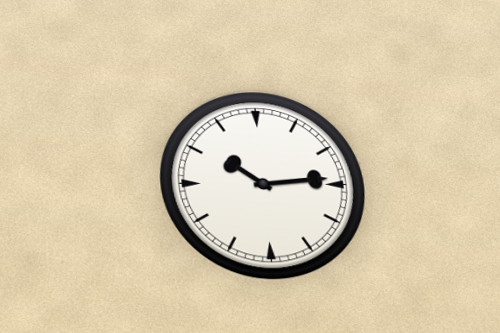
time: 10:14
